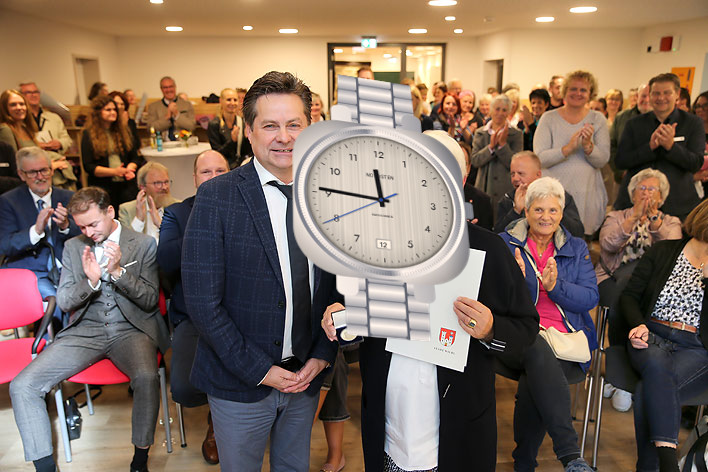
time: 11:45:40
